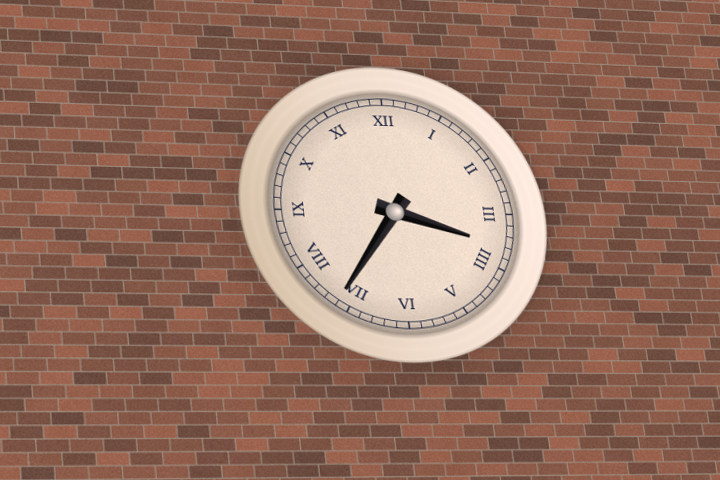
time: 3:36
